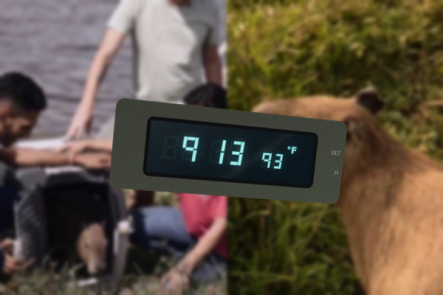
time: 9:13
